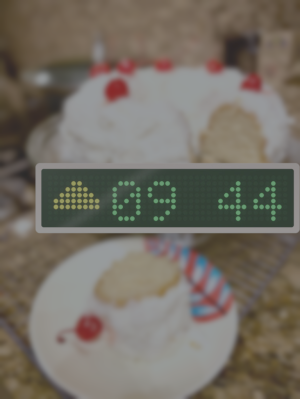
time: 9:44
